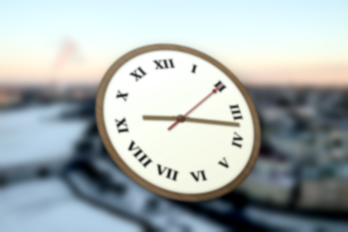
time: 9:17:10
